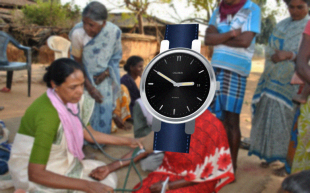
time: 2:50
